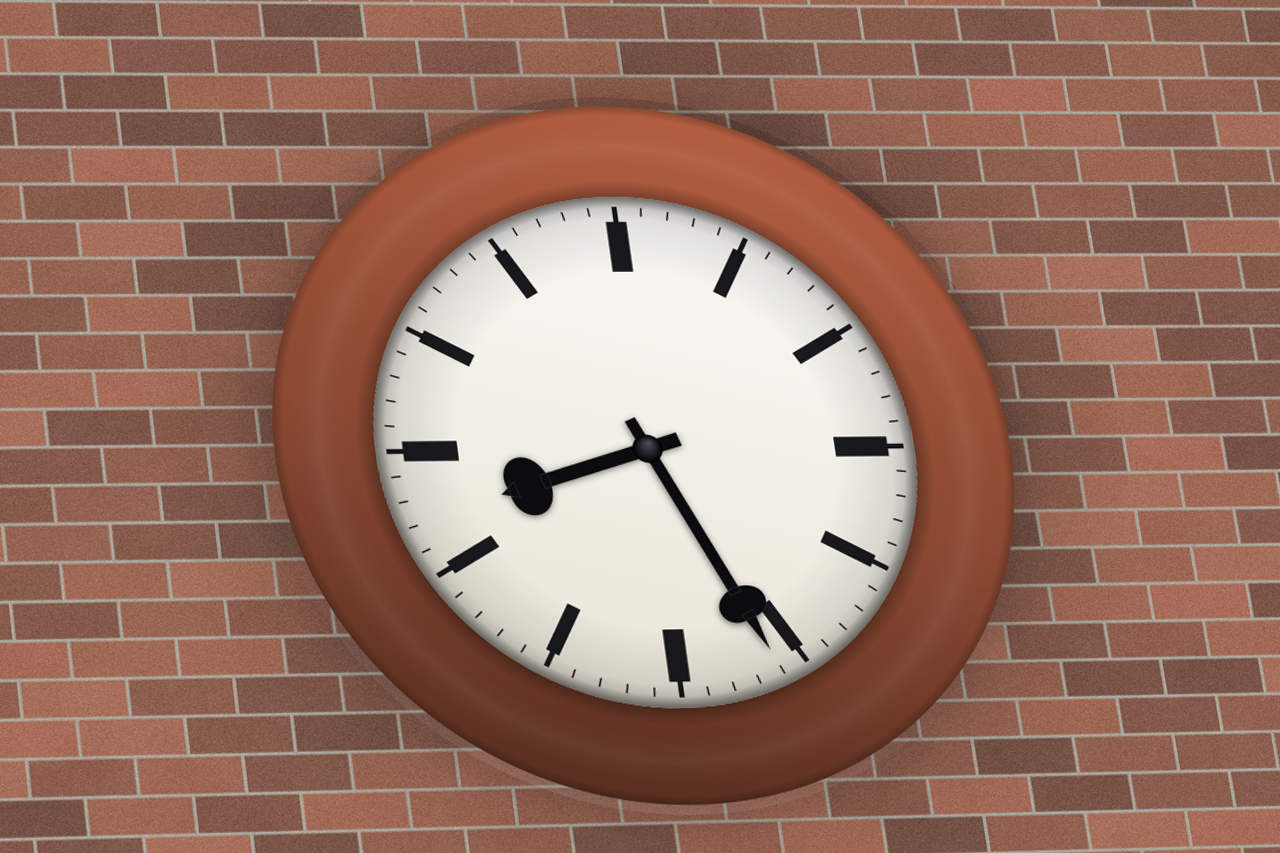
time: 8:26
